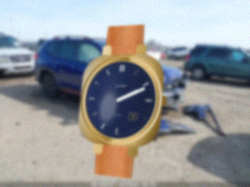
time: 2:11
